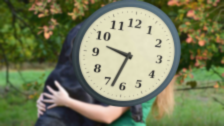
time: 9:33
